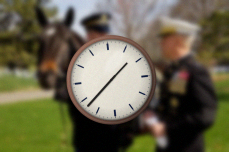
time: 1:38
